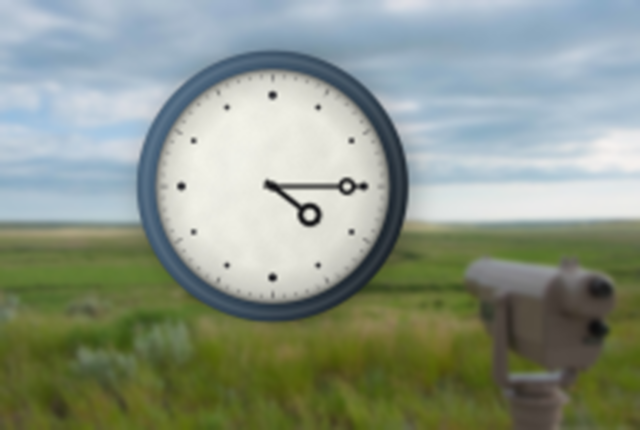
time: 4:15
